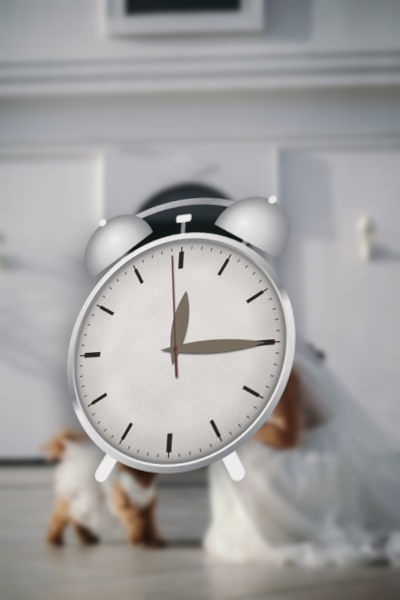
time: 12:14:59
